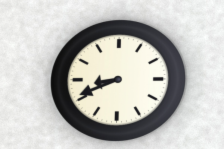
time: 8:41
